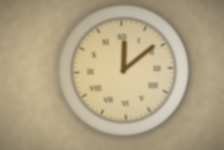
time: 12:09
